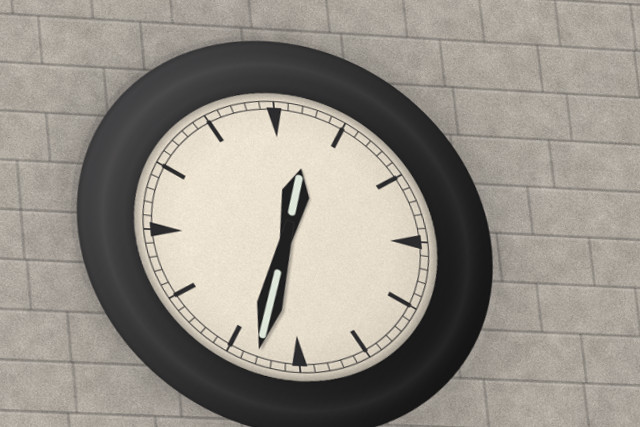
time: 12:33
